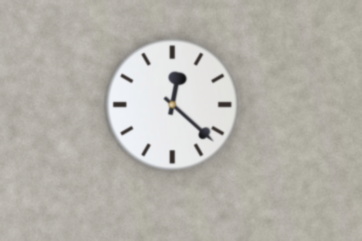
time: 12:22
